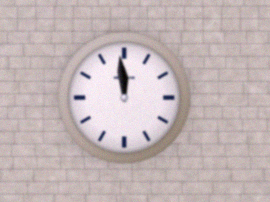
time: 11:59
